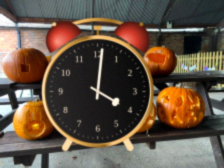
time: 4:01
